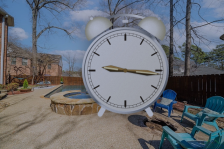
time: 9:16
